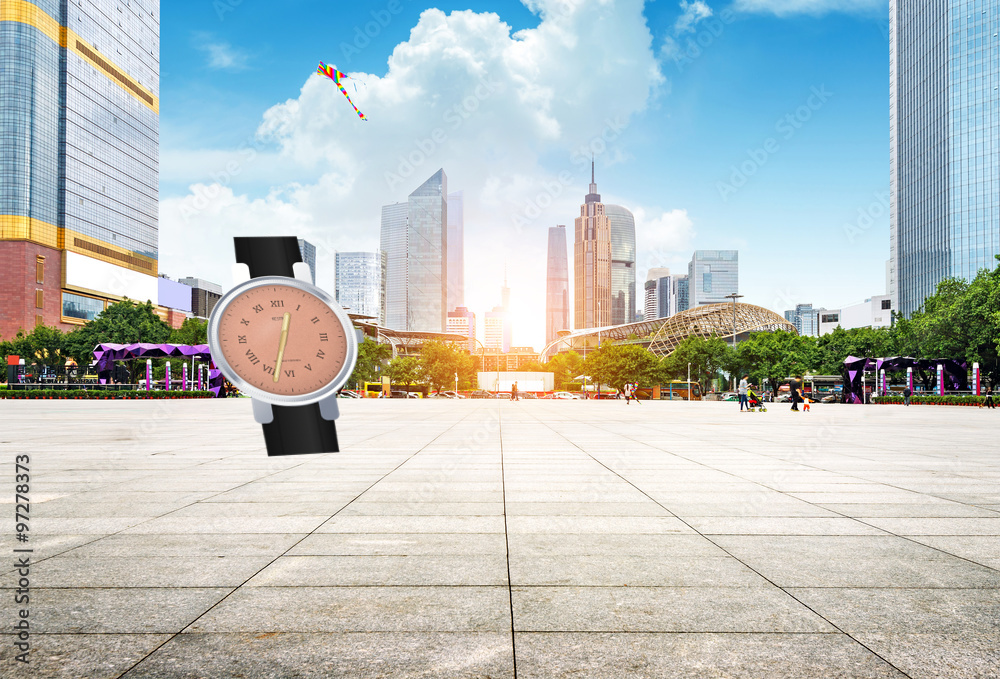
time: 12:33
